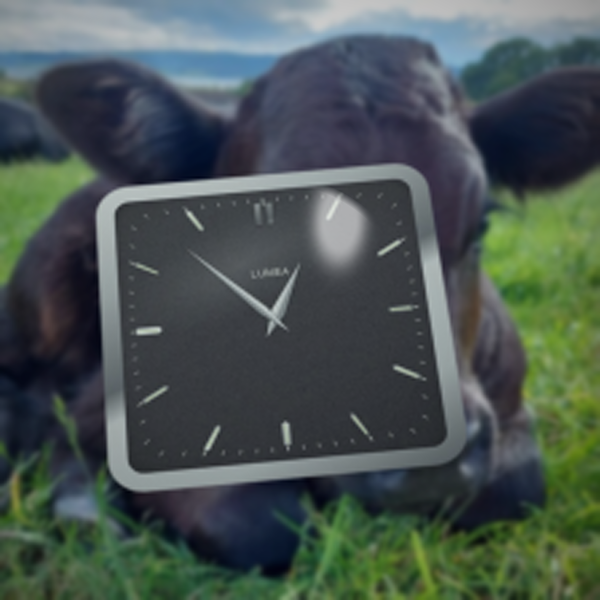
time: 12:53
